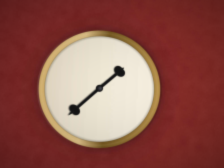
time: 1:38
